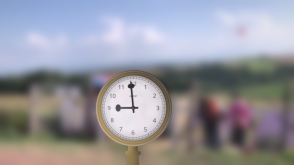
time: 8:59
